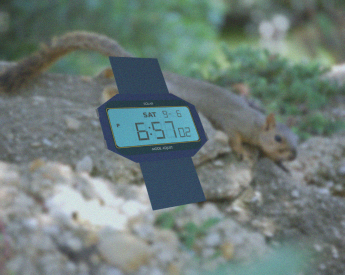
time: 6:57:02
